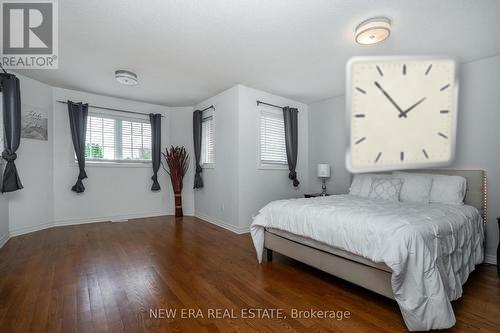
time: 1:53
